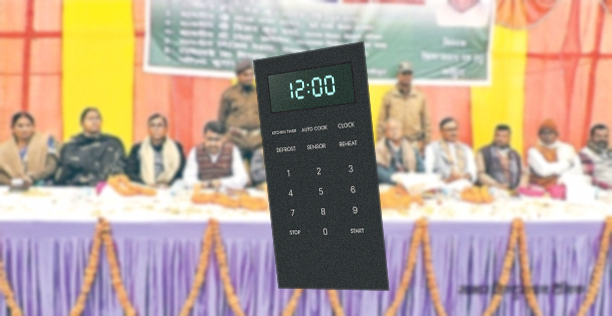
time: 12:00
